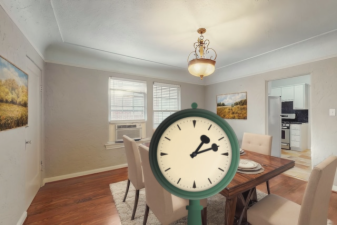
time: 1:12
